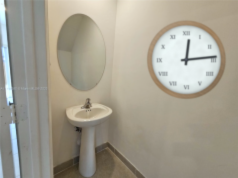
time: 12:14
